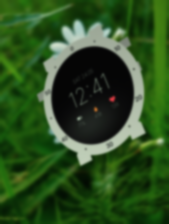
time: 12:41
